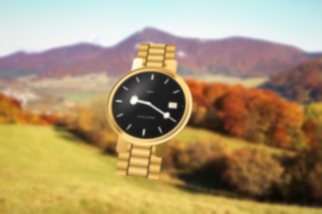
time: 9:20
